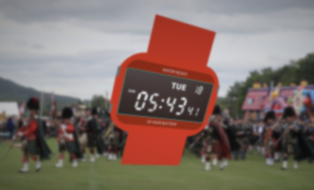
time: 5:43:41
